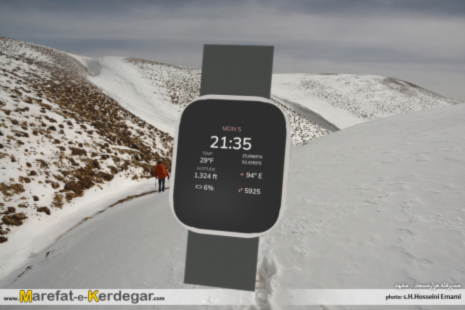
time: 21:35
